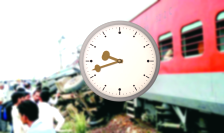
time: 9:42
